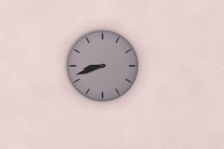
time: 8:42
